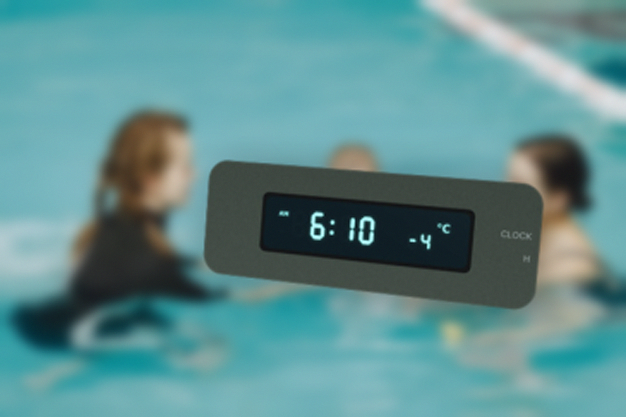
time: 6:10
